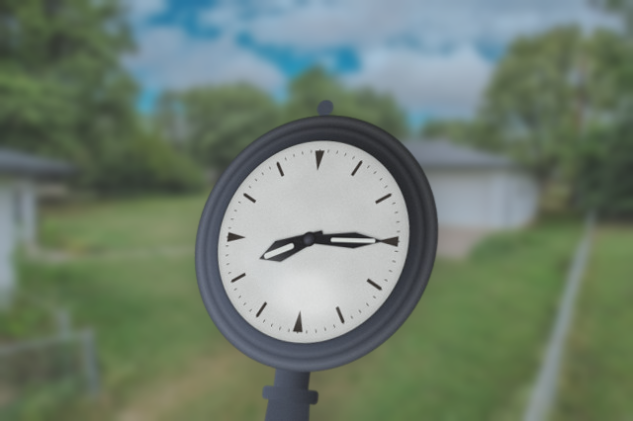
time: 8:15
